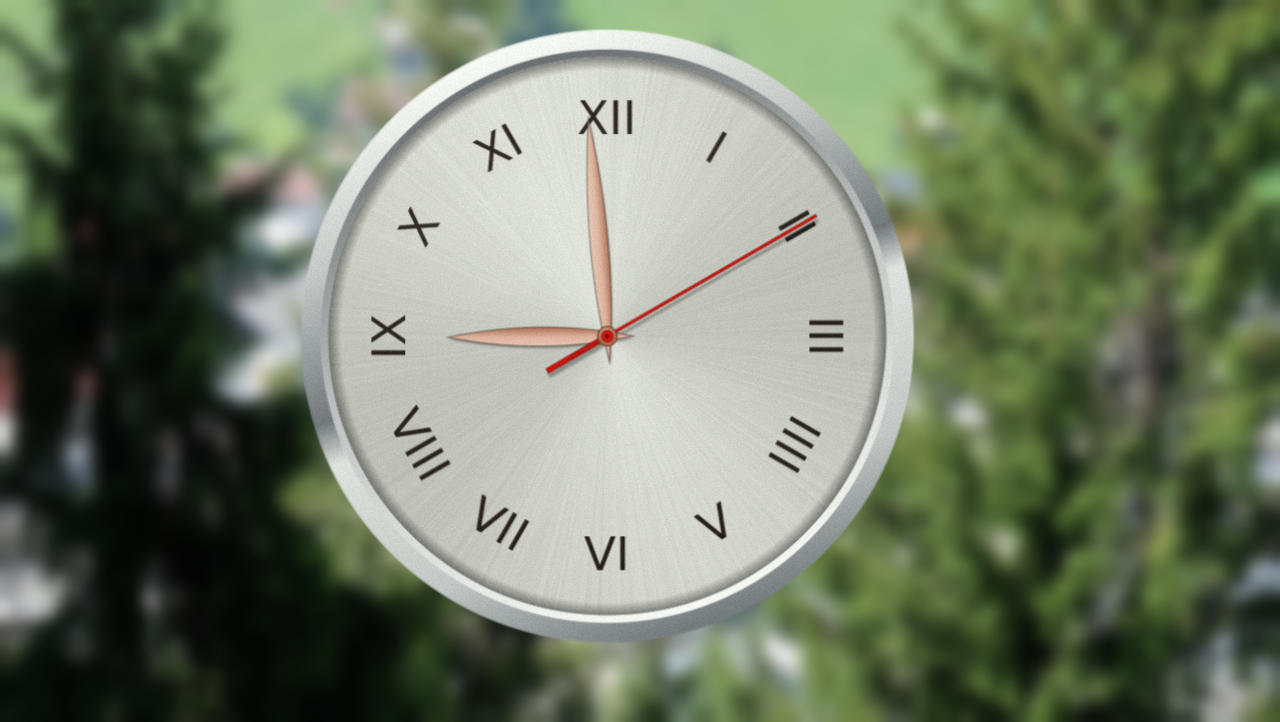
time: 8:59:10
